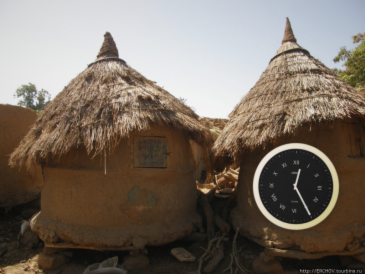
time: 12:25
